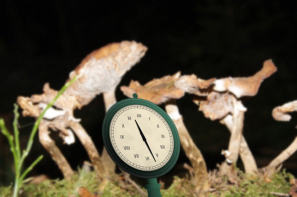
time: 11:27
